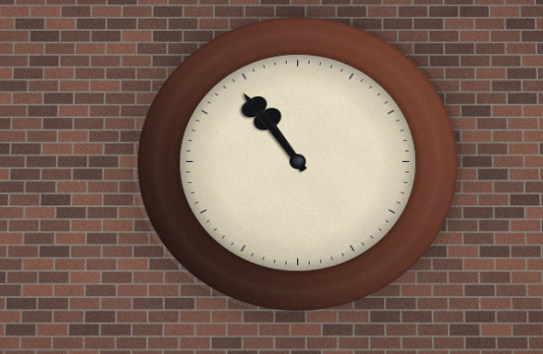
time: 10:54
